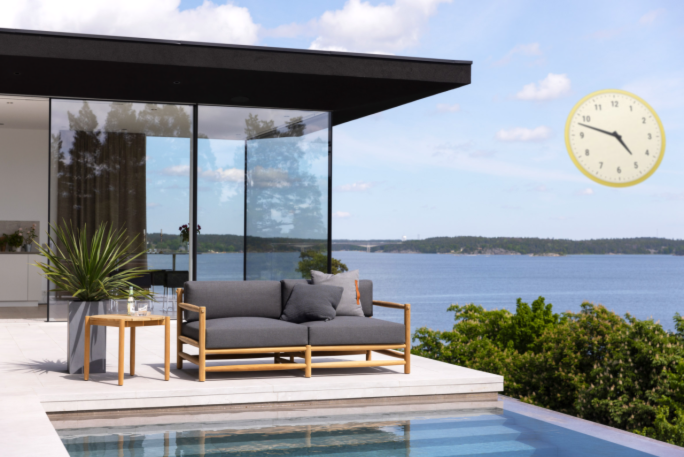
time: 4:48
